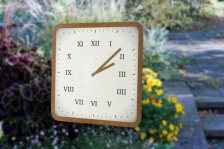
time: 2:08
